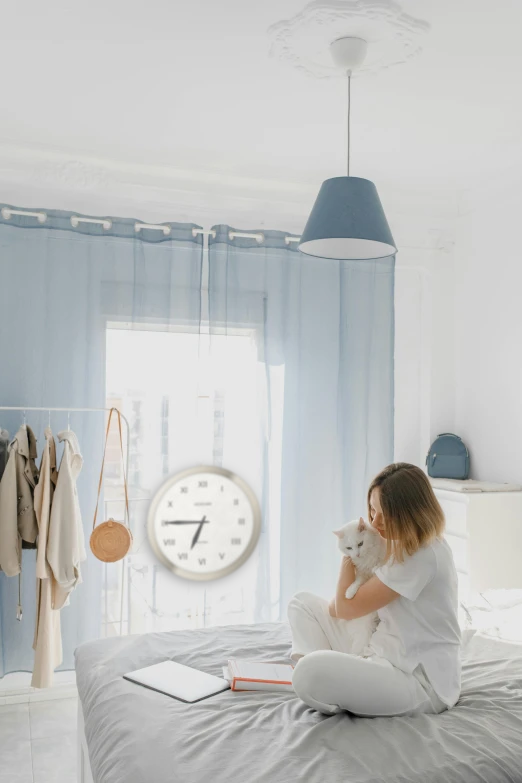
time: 6:45
